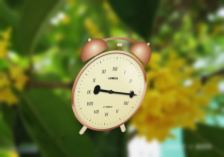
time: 9:16
